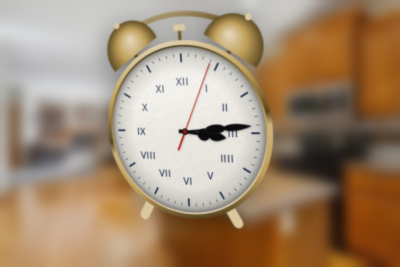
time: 3:14:04
